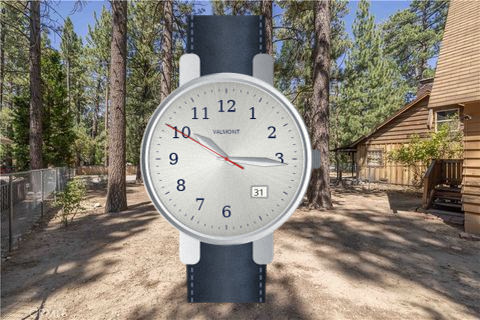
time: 10:15:50
